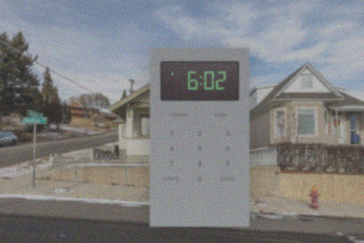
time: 6:02
